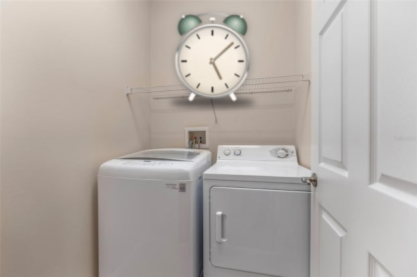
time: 5:08
